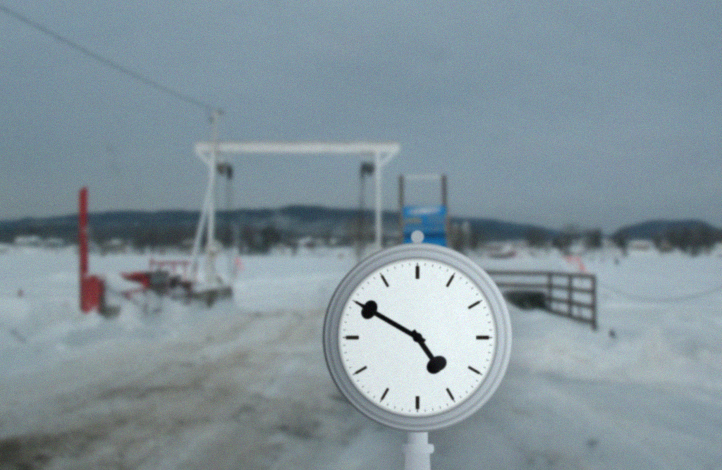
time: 4:50
